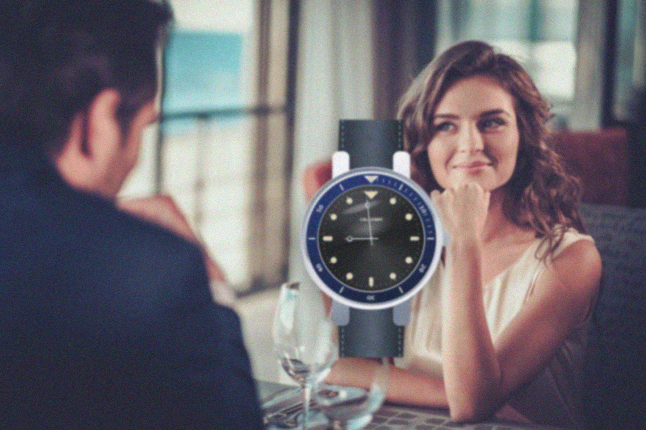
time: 8:59
